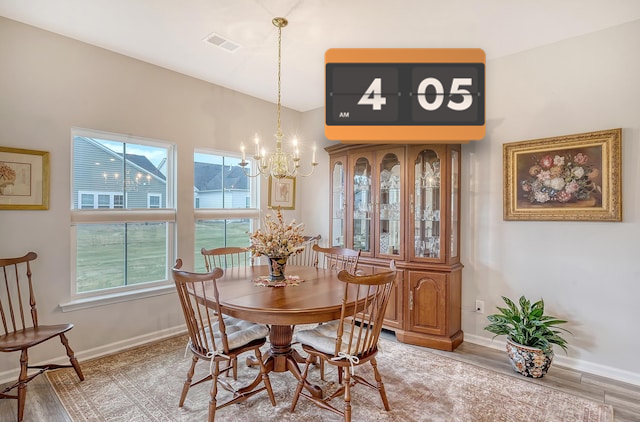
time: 4:05
